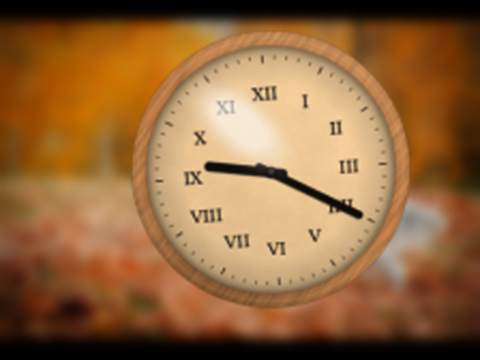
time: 9:20
